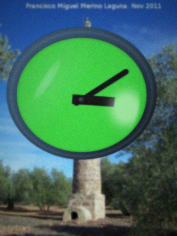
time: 3:09
